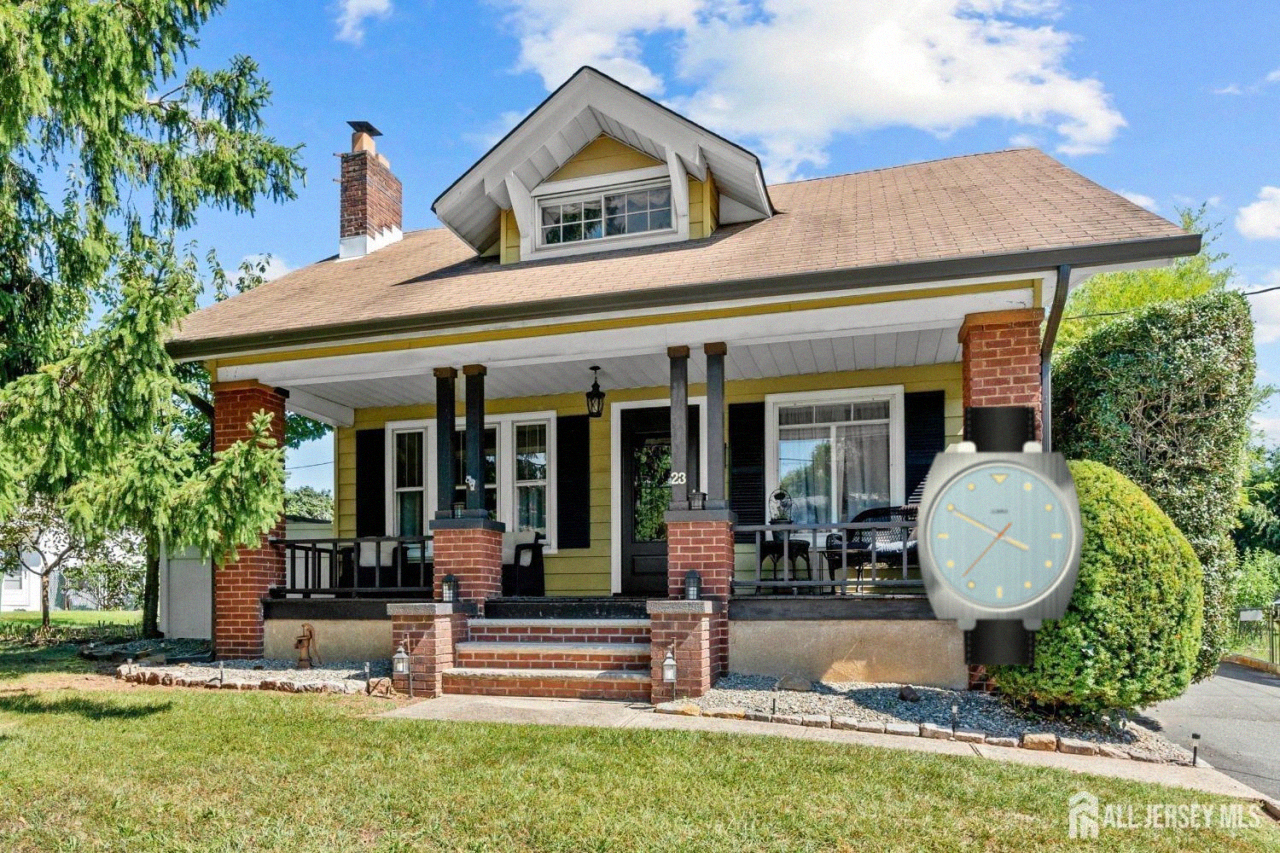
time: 3:49:37
